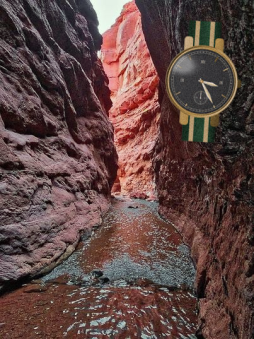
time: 3:25
